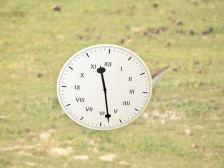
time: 11:28
